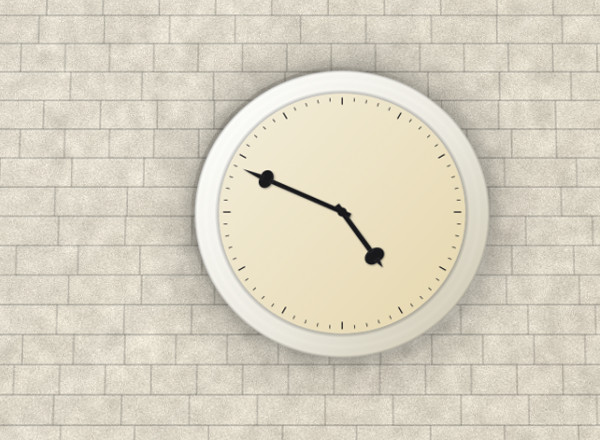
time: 4:49
